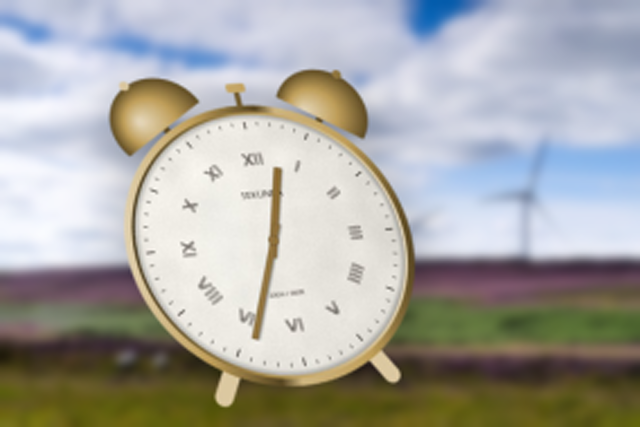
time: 12:34
